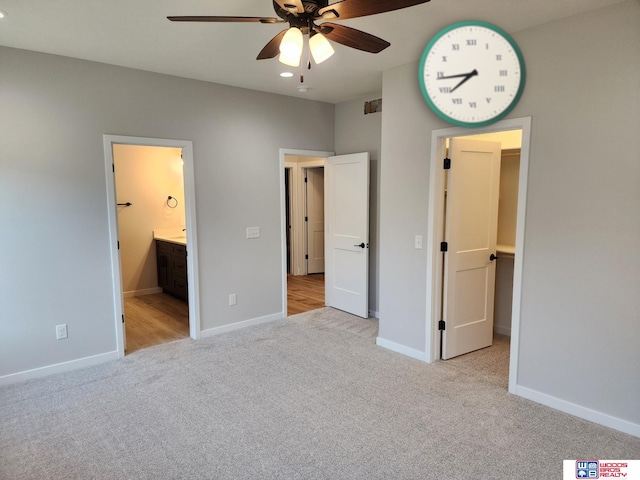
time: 7:44
